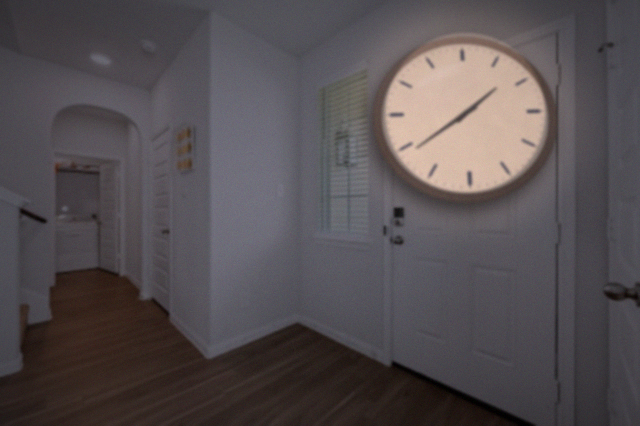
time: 1:39
